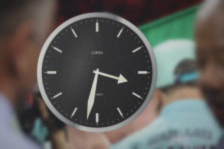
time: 3:32
